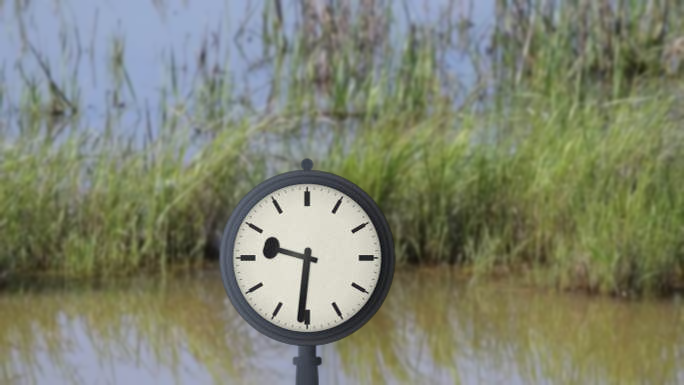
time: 9:31
